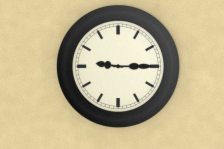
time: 9:15
